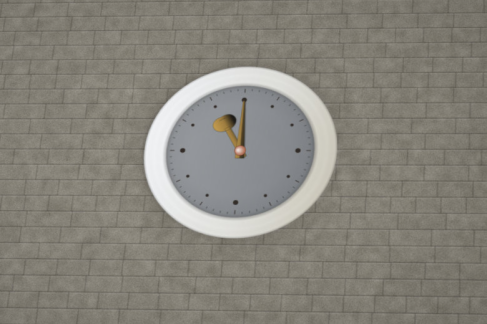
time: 11:00
